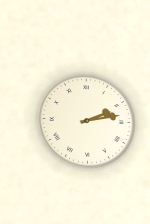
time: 2:13
